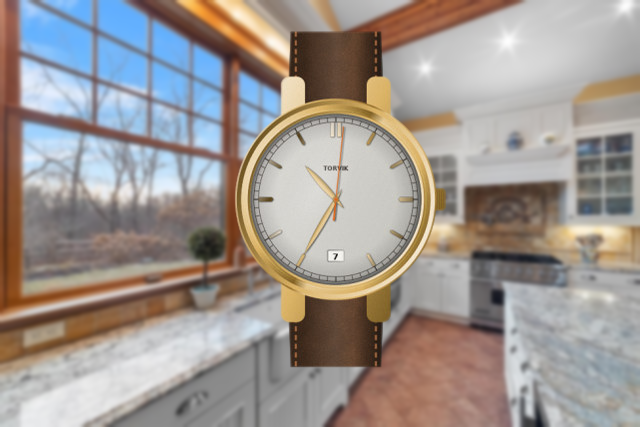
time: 10:35:01
